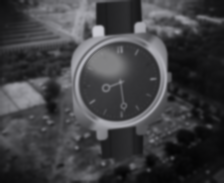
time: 8:29
